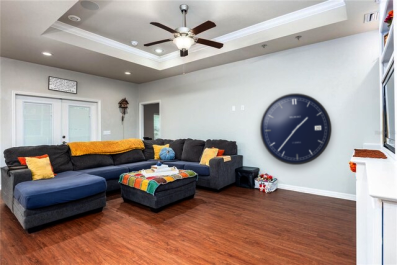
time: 1:37
